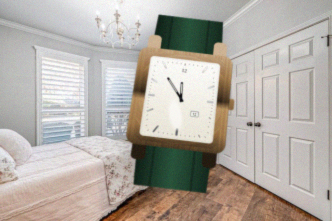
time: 11:54
